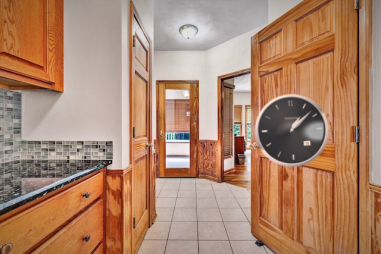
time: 1:08
